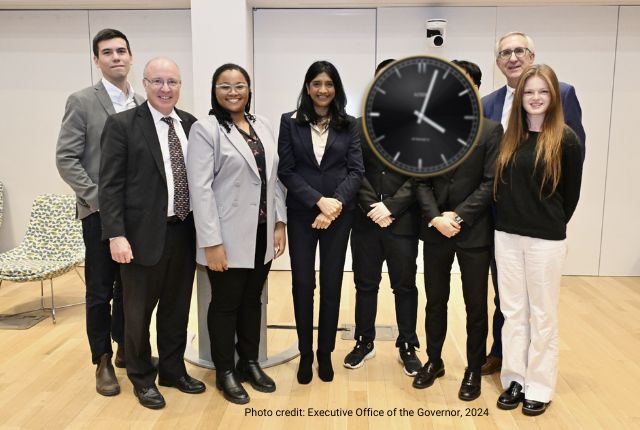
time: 4:03
